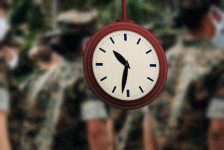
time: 10:32
